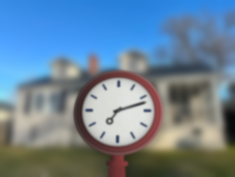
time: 7:12
